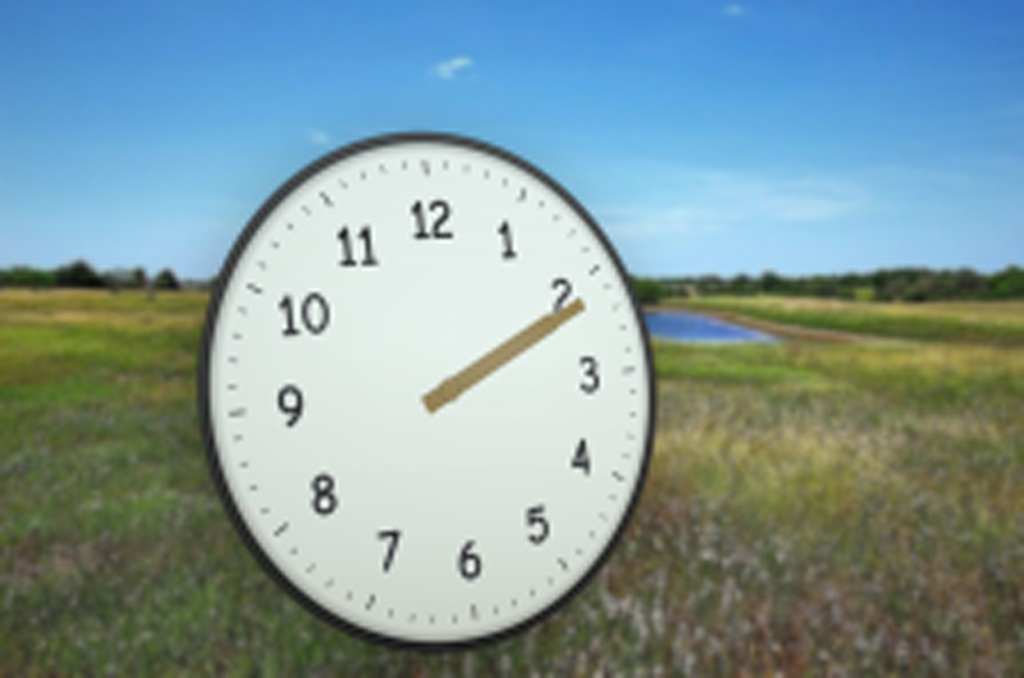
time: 2:11
